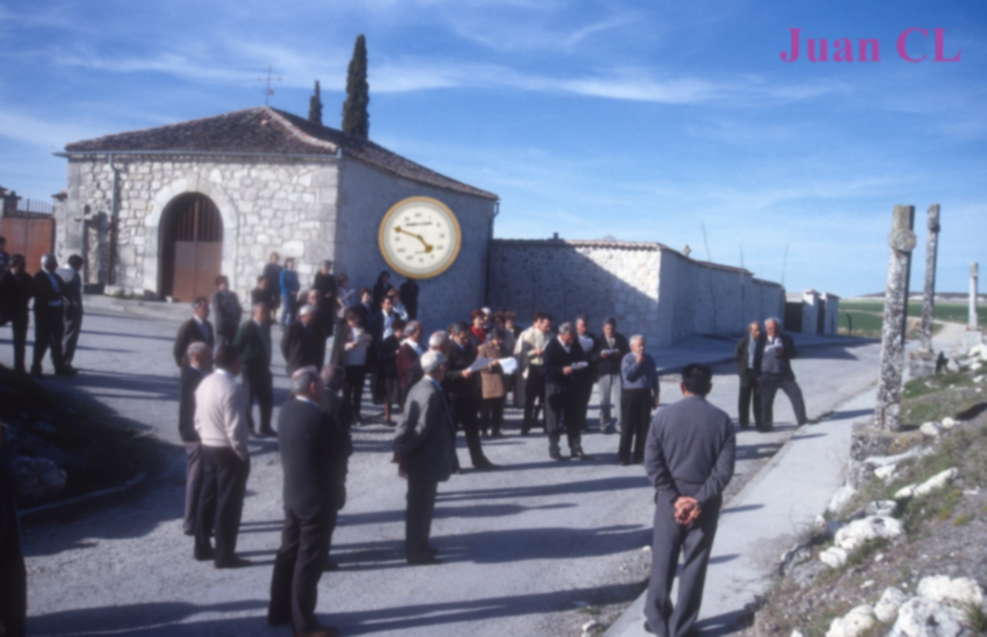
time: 4:49
